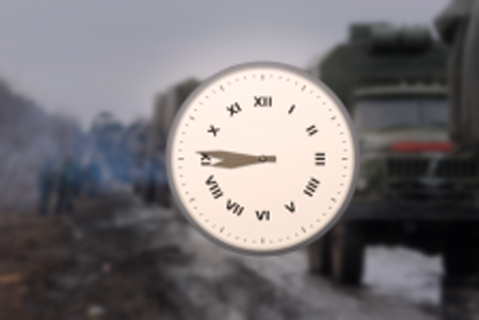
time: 8:46
